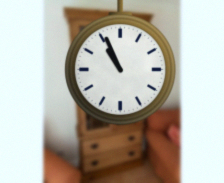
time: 10:56
